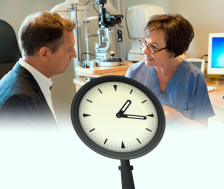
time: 1:16
